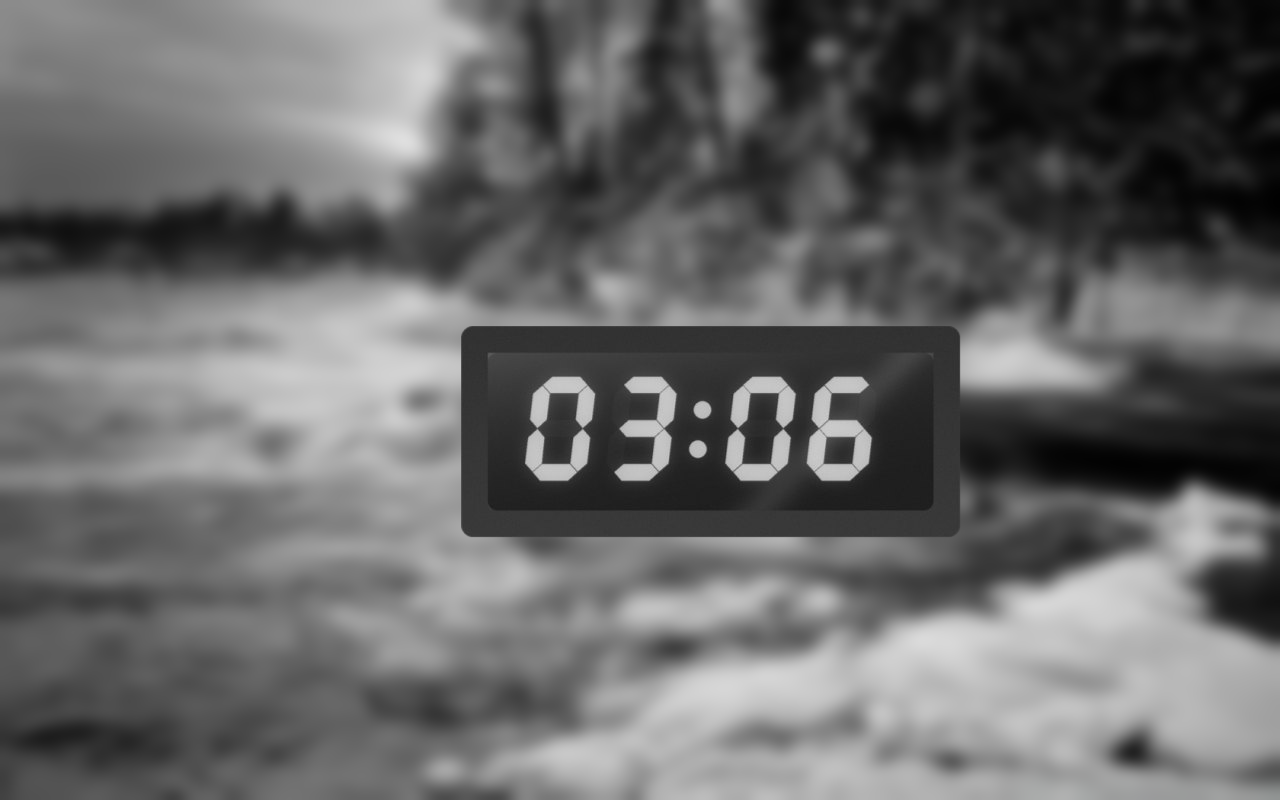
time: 3:06
